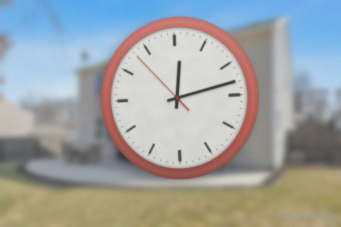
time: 12:12:53
